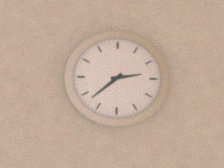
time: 2:38
